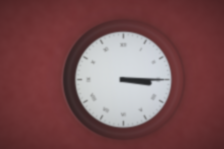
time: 3:15
